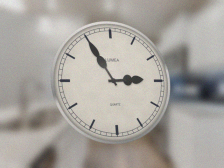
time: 2:55
